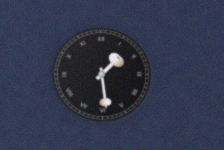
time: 1:29
